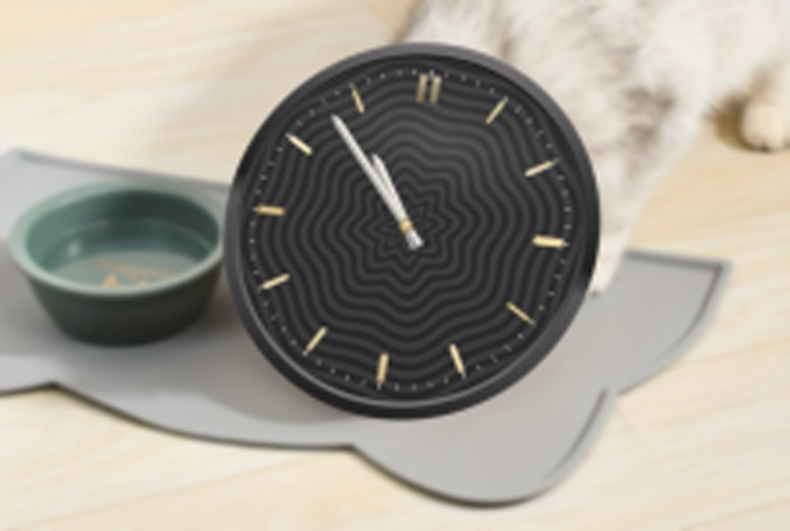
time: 10:53
